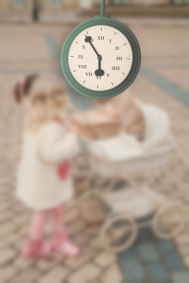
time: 5:54
